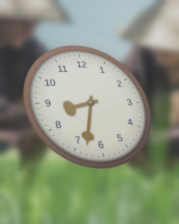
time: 8:33
